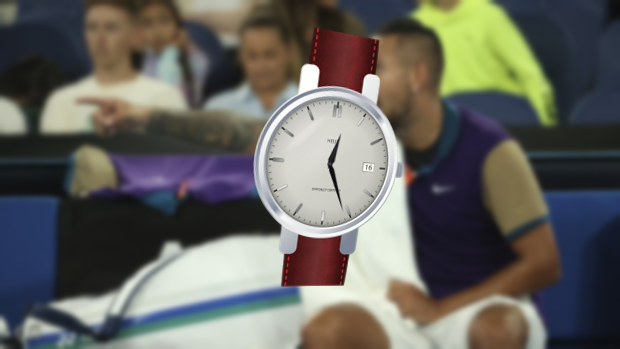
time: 12:26
